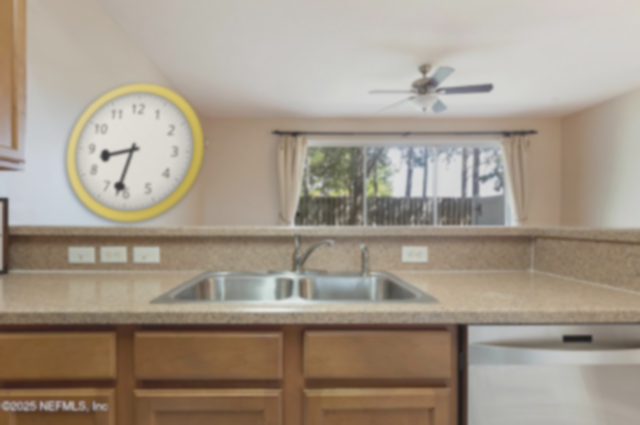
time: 8:32
